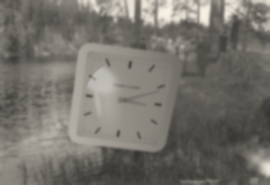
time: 3:11
